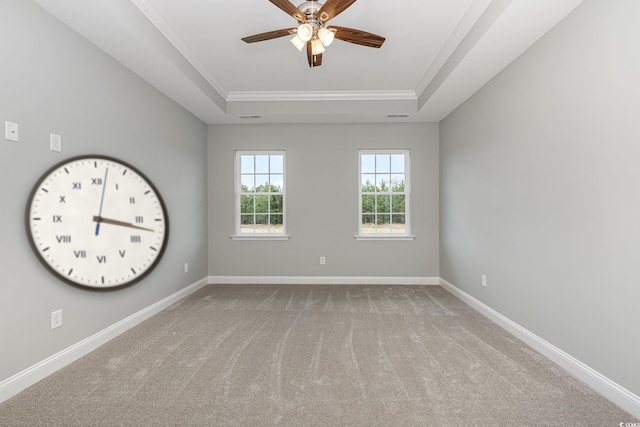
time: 3:17:02
